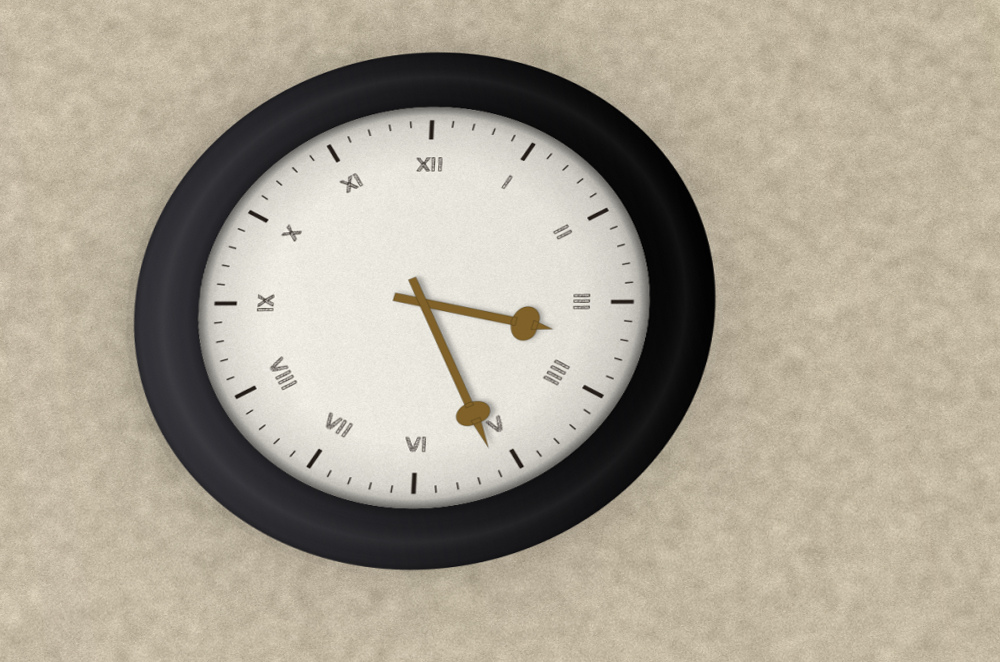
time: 3:26
